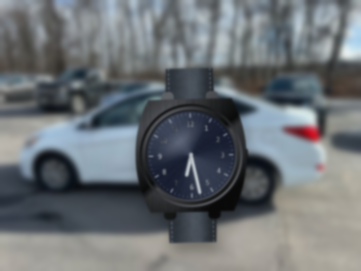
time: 6:28
